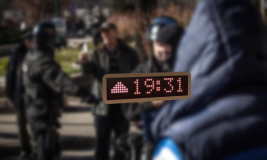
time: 19:31
